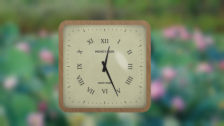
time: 12:26
